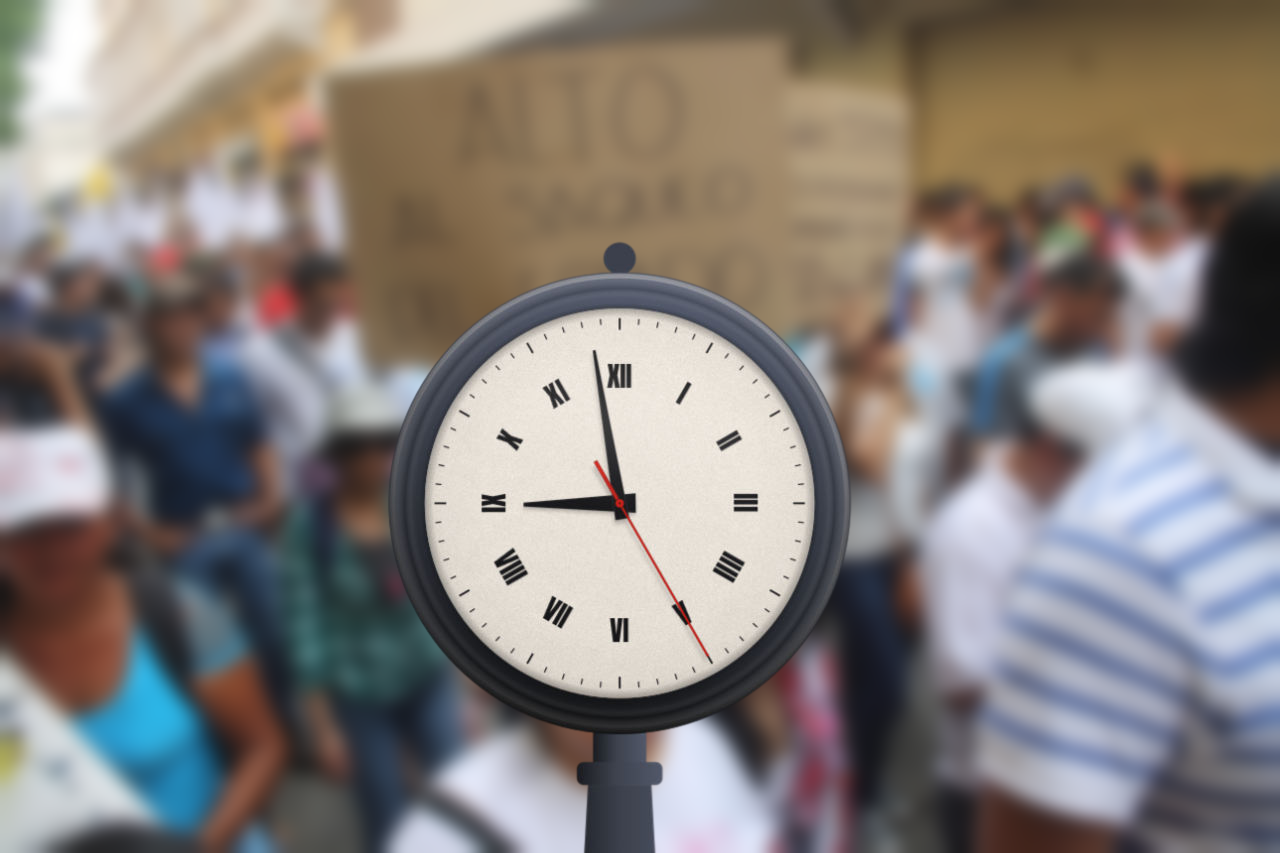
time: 8:58:25
